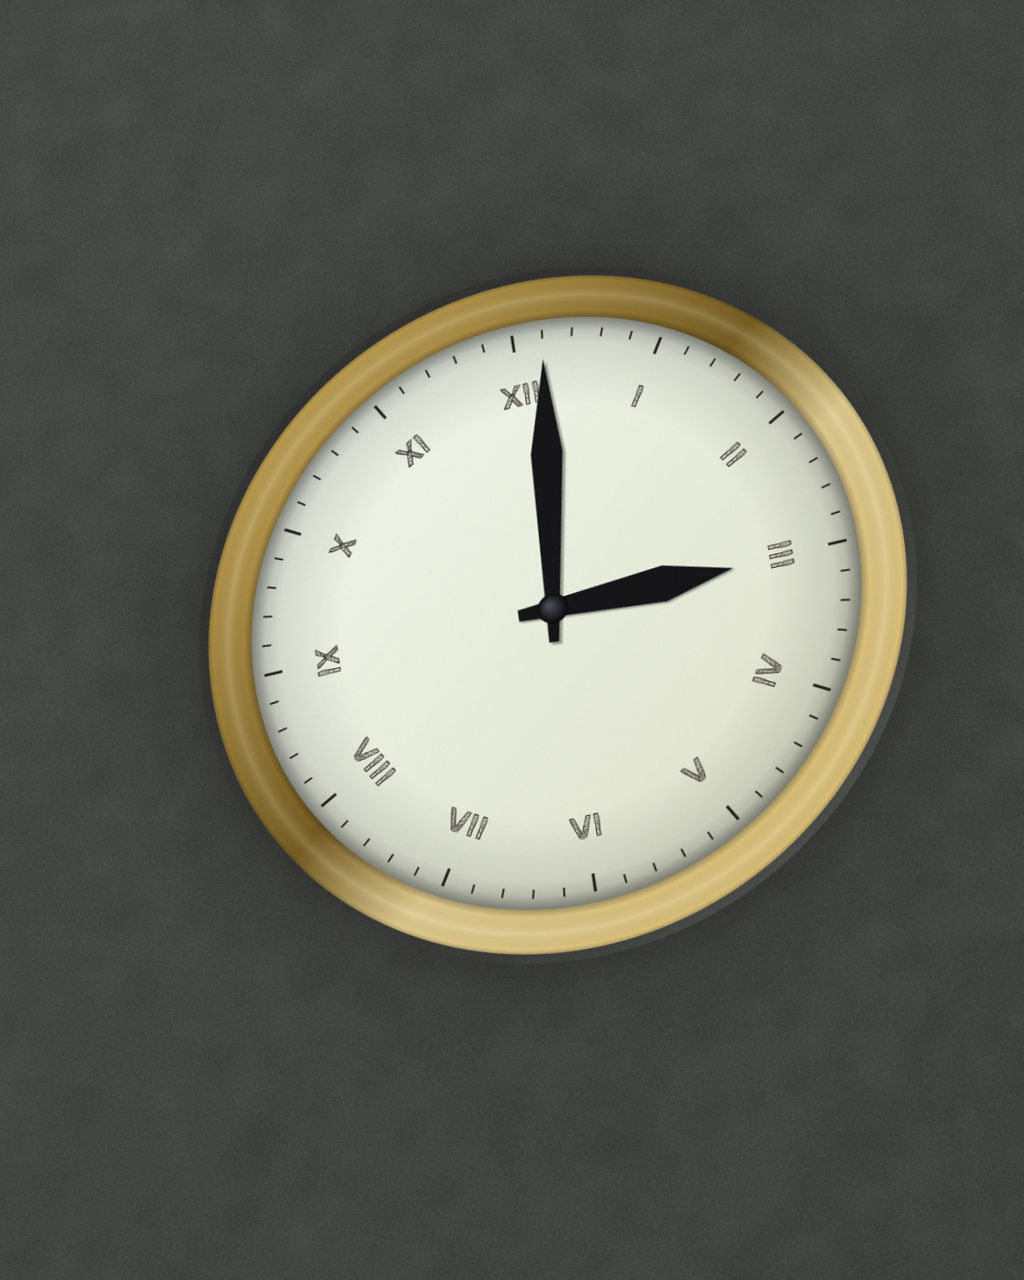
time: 3:01
